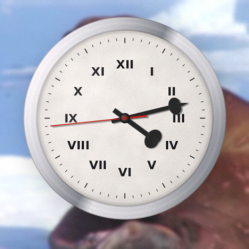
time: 4:12:44
